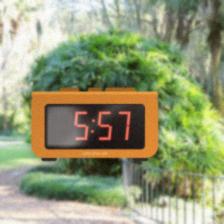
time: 5:57
